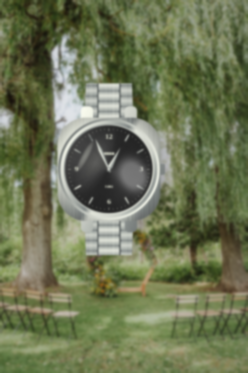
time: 12:56
